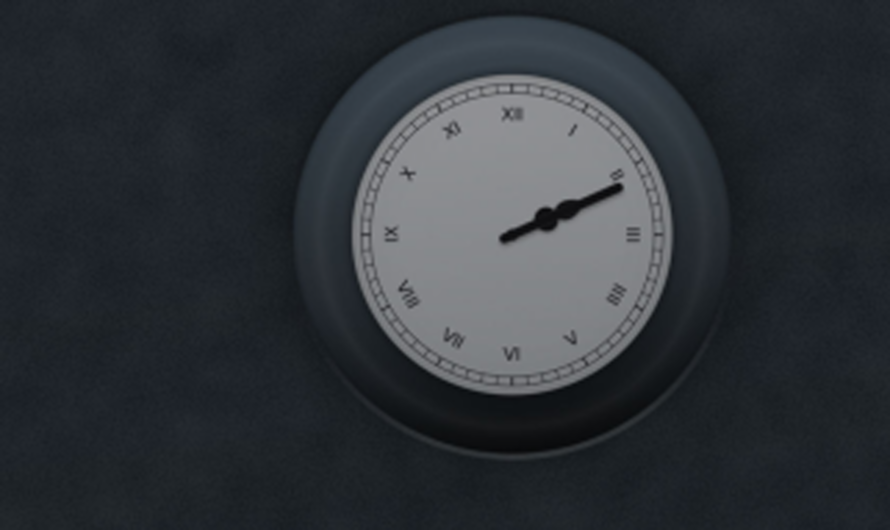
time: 2:11
